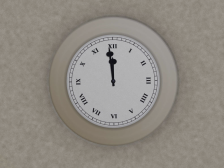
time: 11:59
